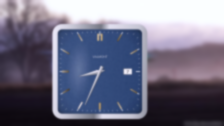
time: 8:34
